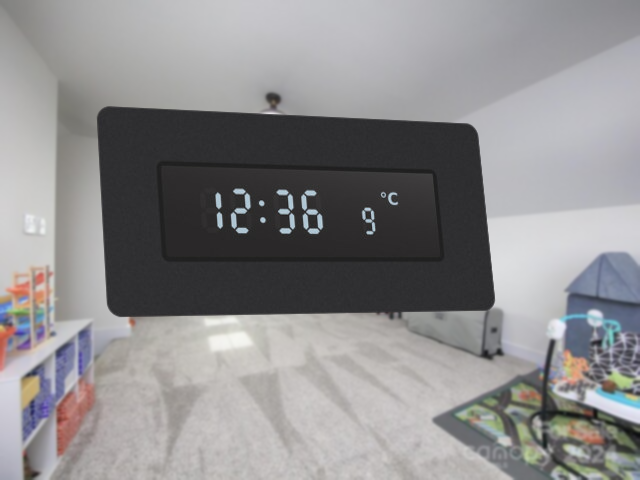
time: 12:36
